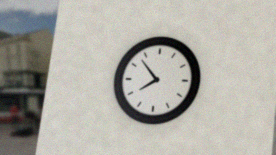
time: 7:53
